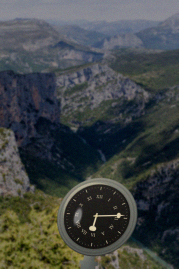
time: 6:14
